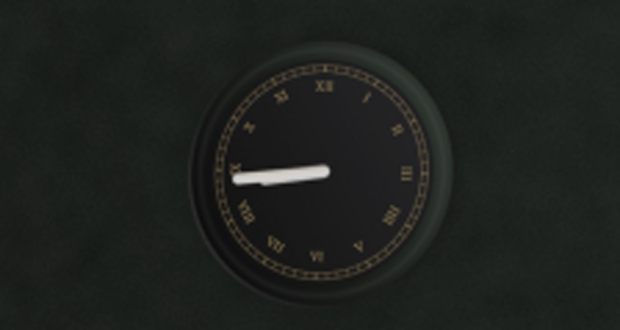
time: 8:44
